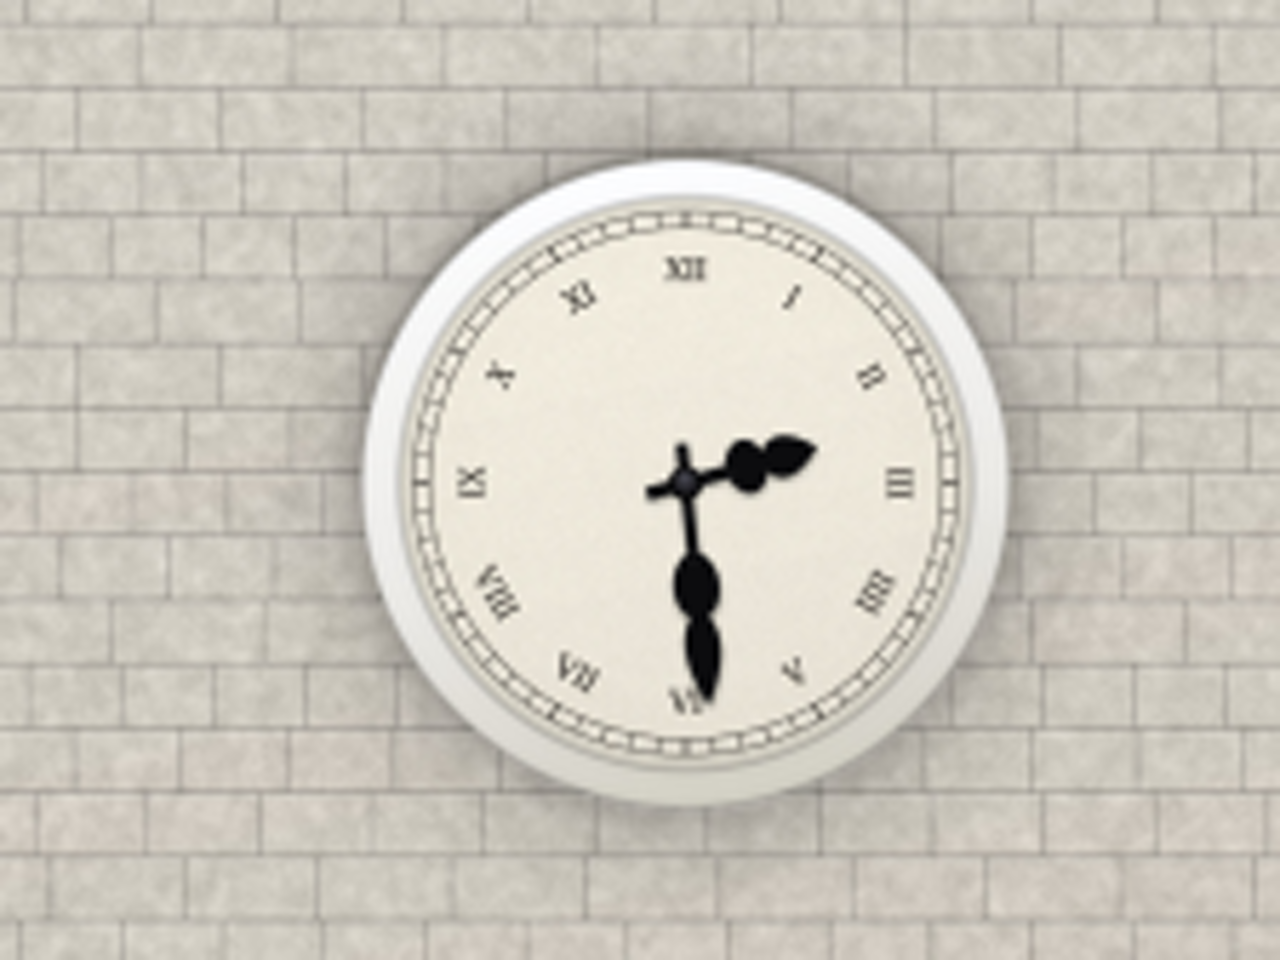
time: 2:29
